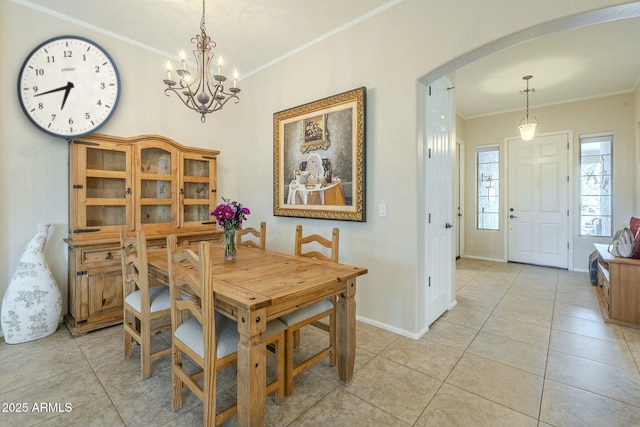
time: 6:43
